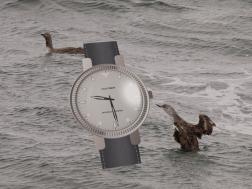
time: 9:29
